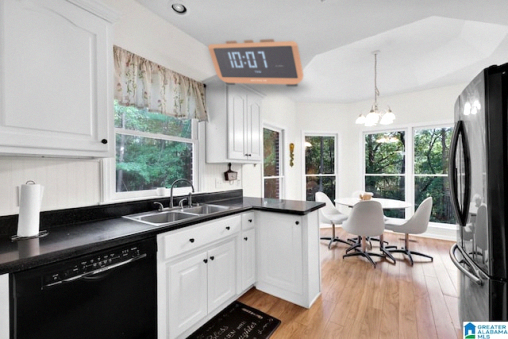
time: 10:07
